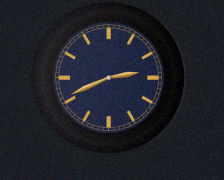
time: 2:41
